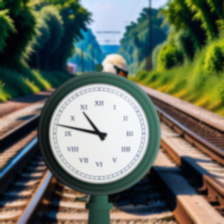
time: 10:47
